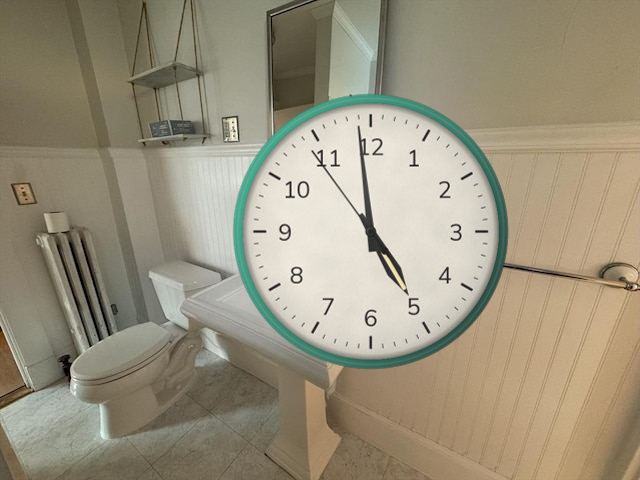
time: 4:58:54
